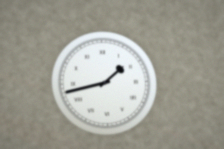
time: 1:43
